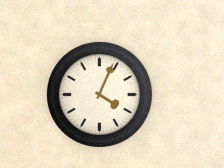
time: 4:04
